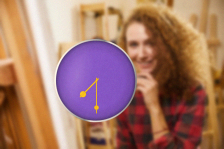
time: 7:30
